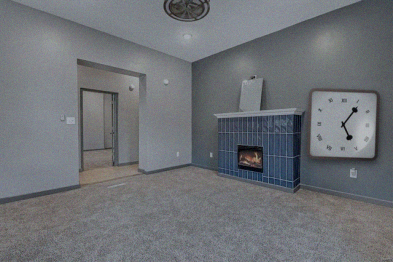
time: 5:06
